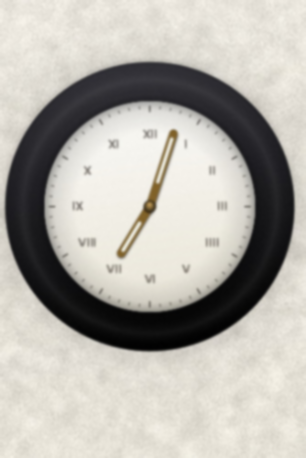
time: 7:03
